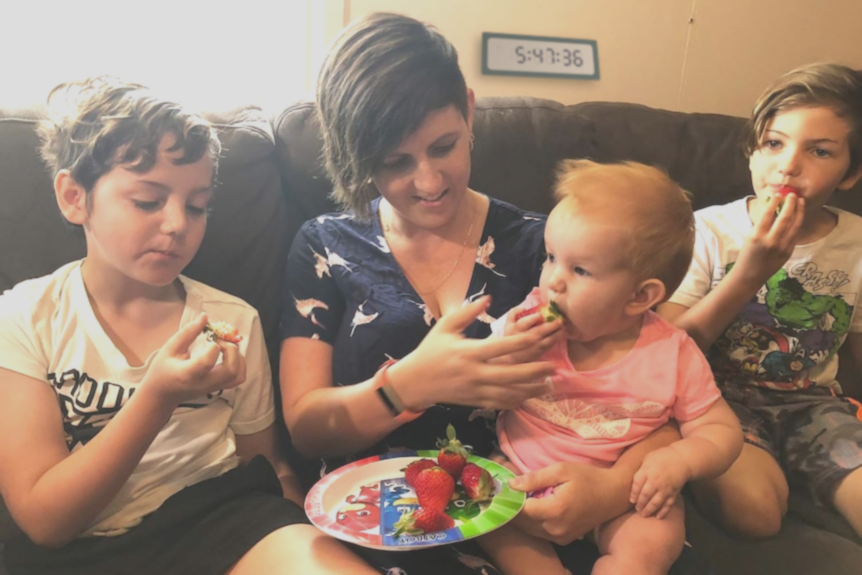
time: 5:47:36
